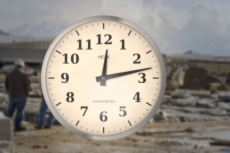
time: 12:13
